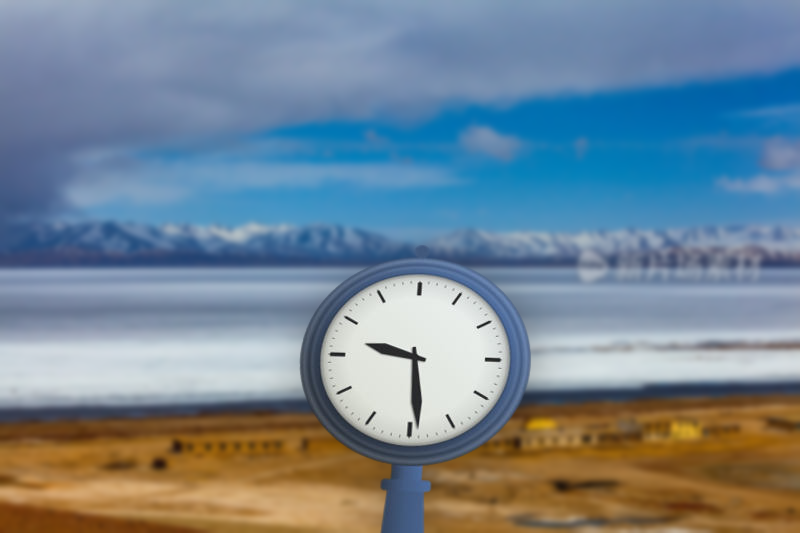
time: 9:29
